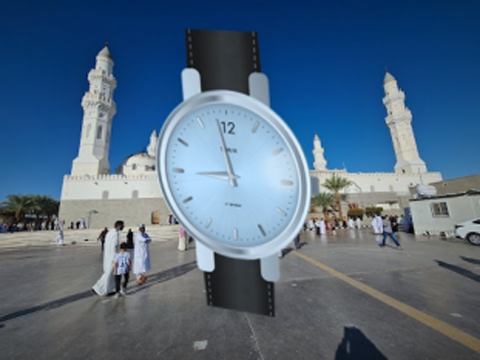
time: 8:58
